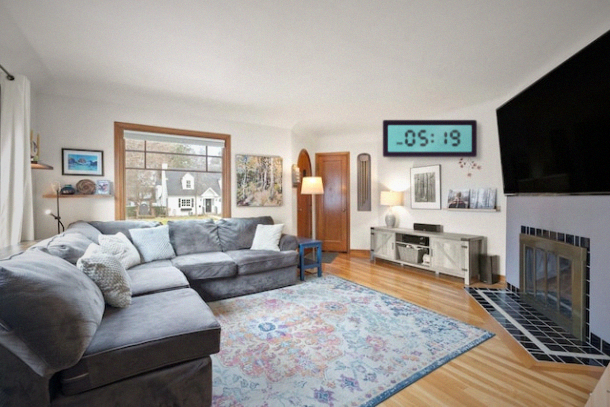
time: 5:19
